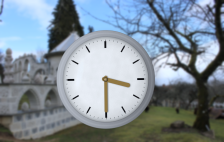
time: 3:30
